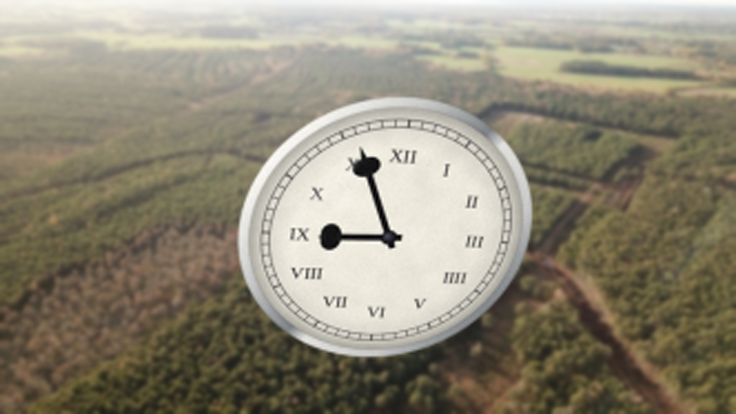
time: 8:56
